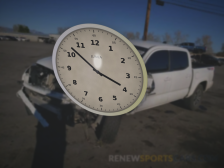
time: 3:52
